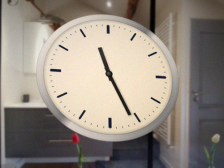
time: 11:26
